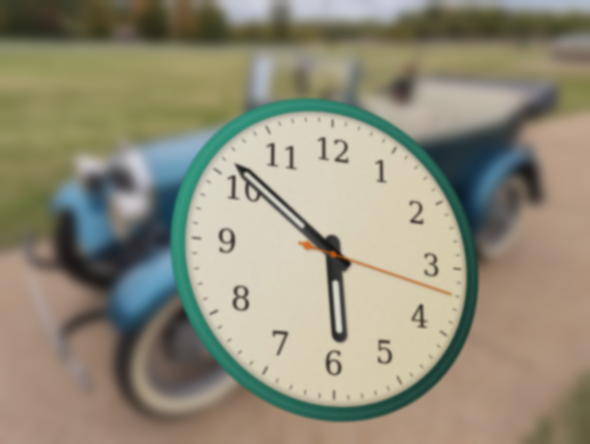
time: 5:51:17
